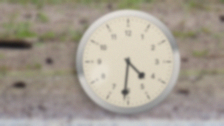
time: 4:31
